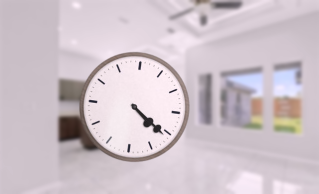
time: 4:21
